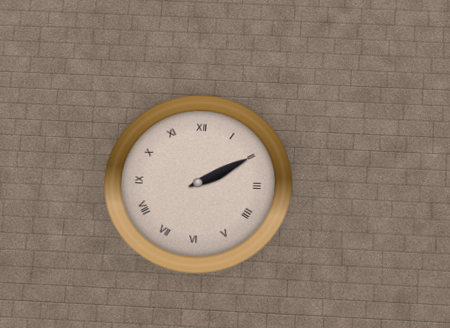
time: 2:10
